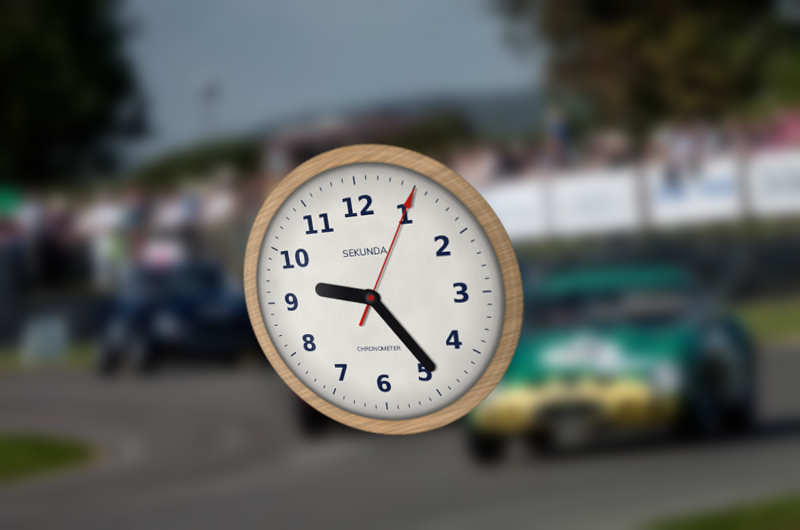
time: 9:24:05
